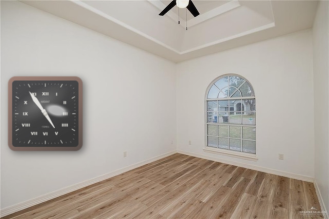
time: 4:54
